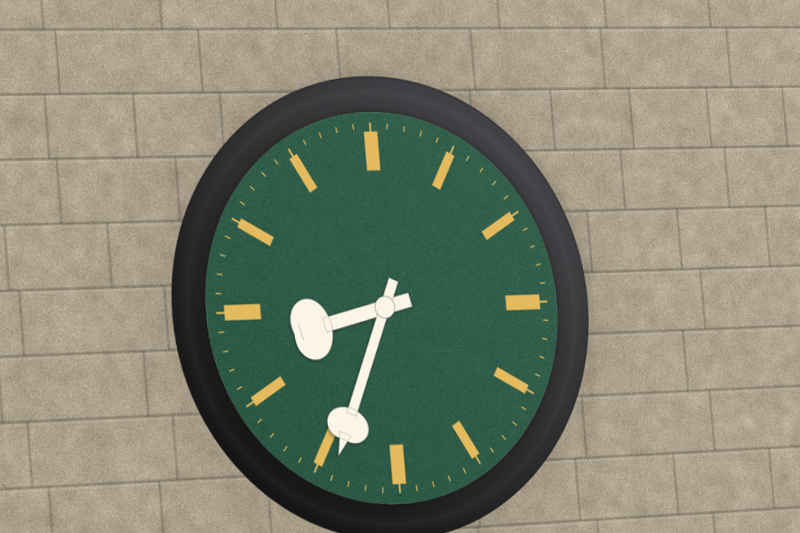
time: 8:34
